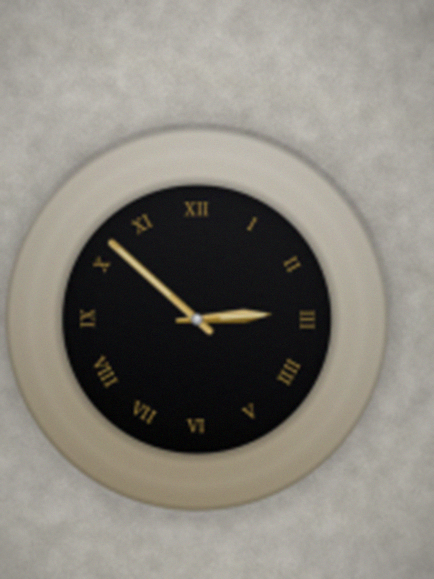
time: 2:52
